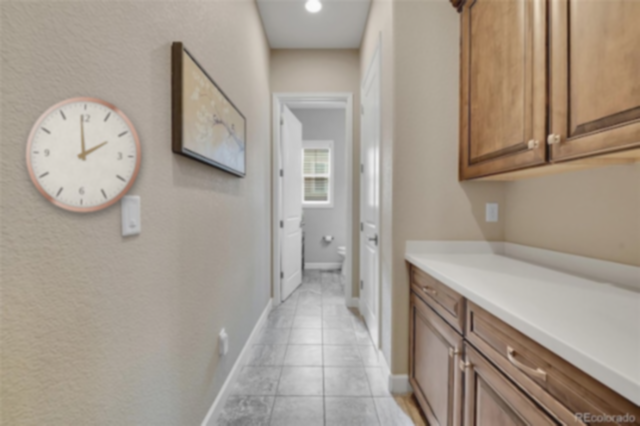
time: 1:59
